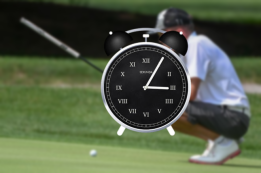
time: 3:05
